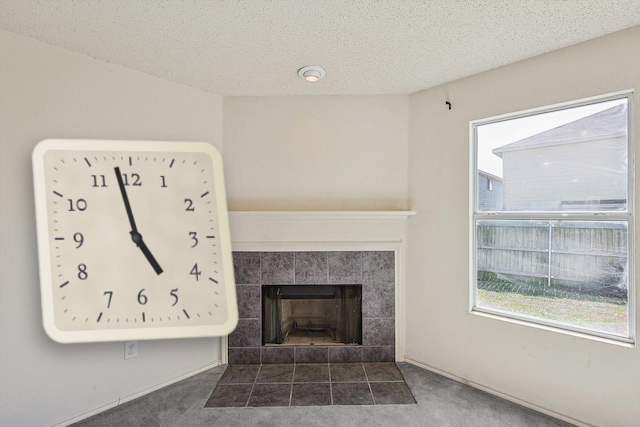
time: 4:58
